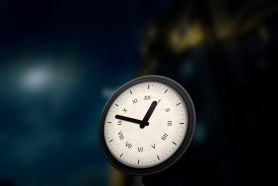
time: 12:47
